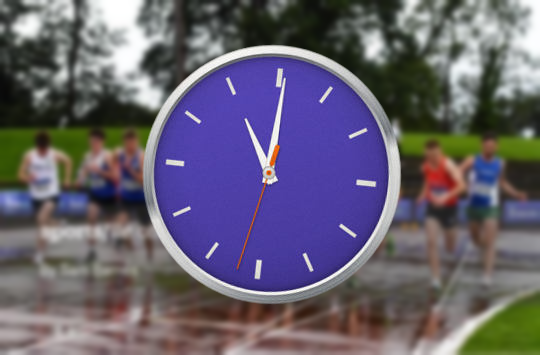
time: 11:00:32
